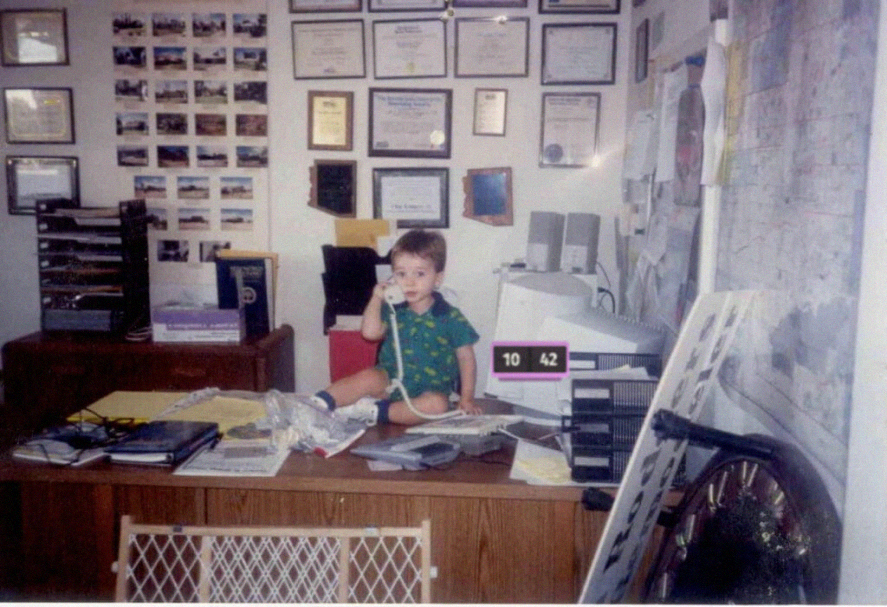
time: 10:42
